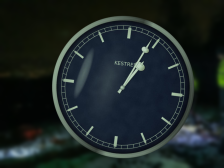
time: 1:04
